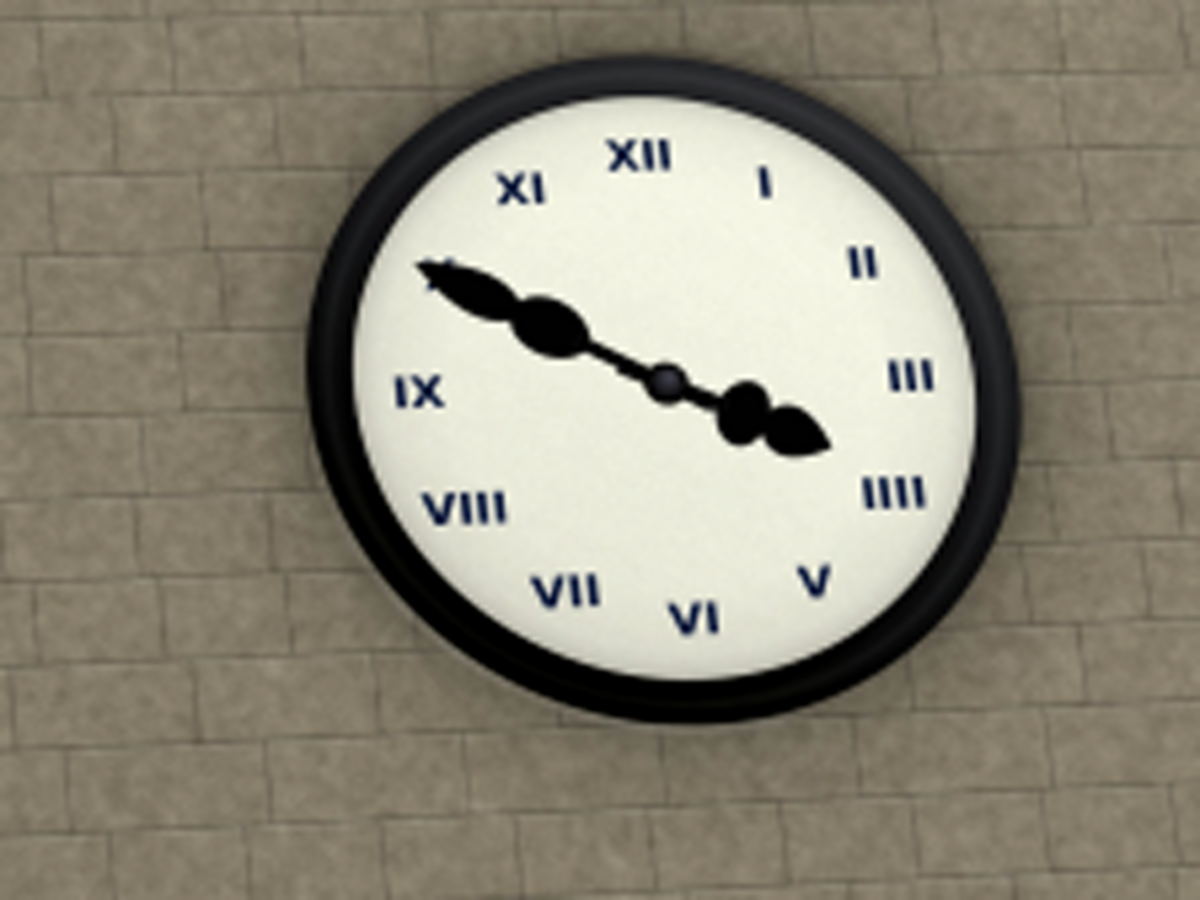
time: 3:50
